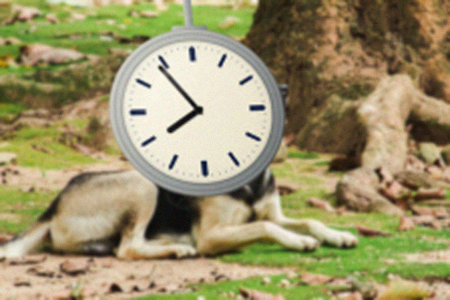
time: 7:54
